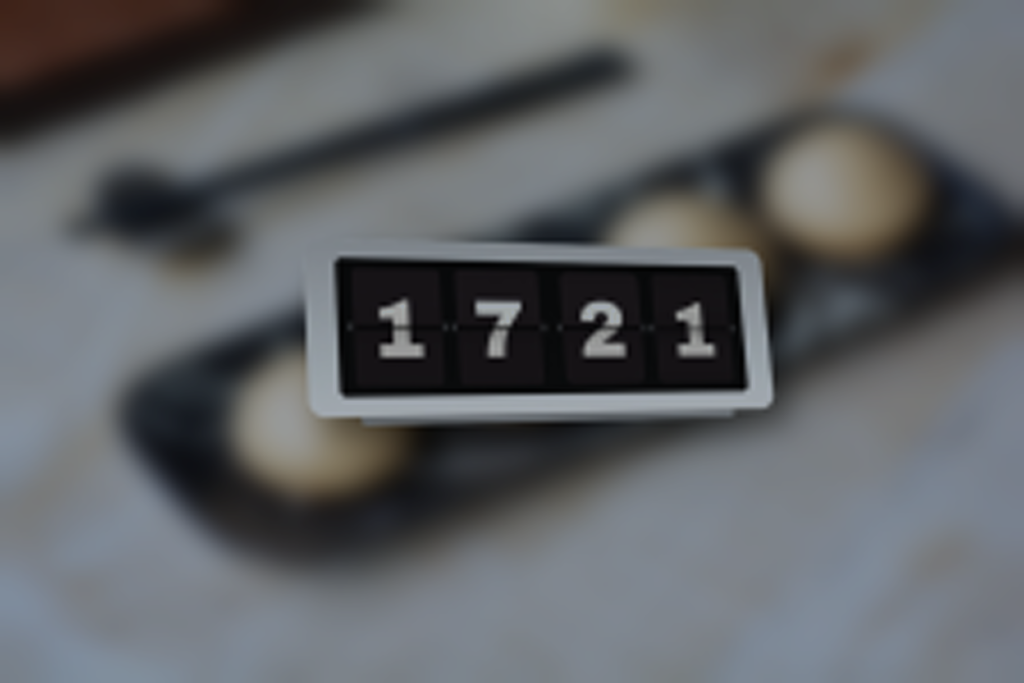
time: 17:21
